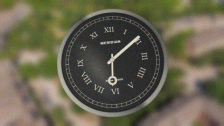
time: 6:09
